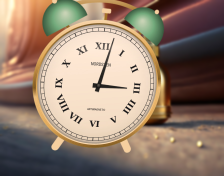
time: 3:02
